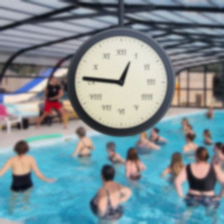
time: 12:46
